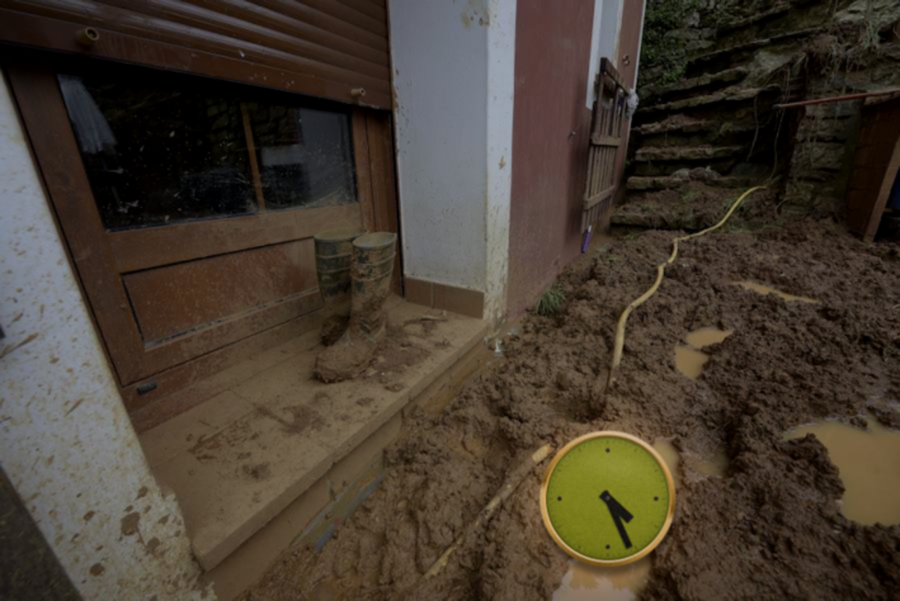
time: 4:26
